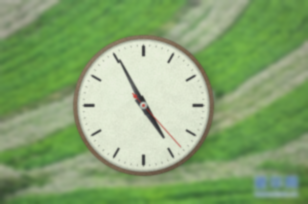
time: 4:55:23
